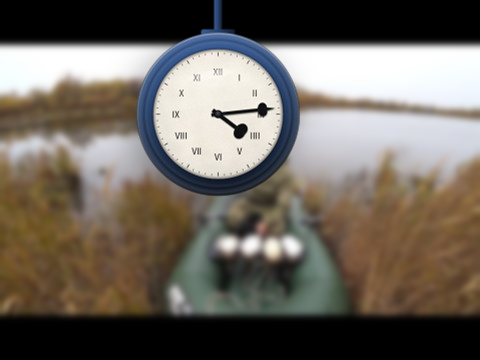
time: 4:14
